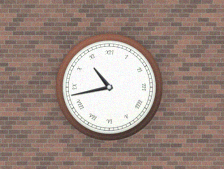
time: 10:43
